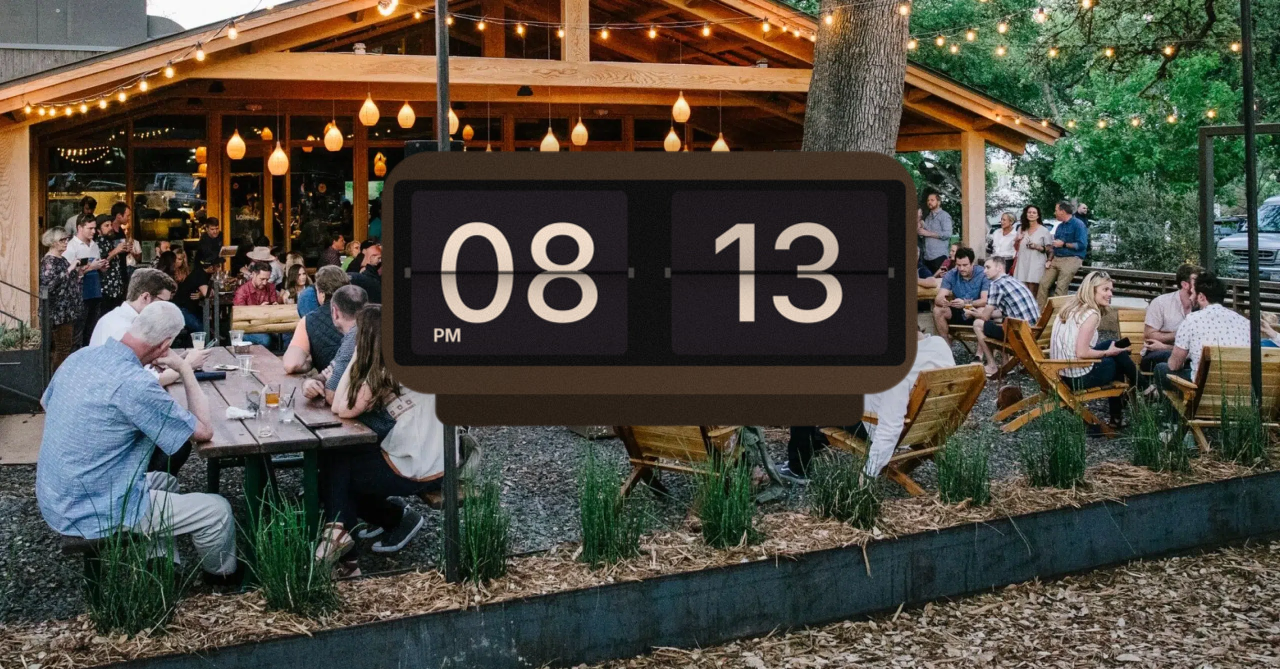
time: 8:13
